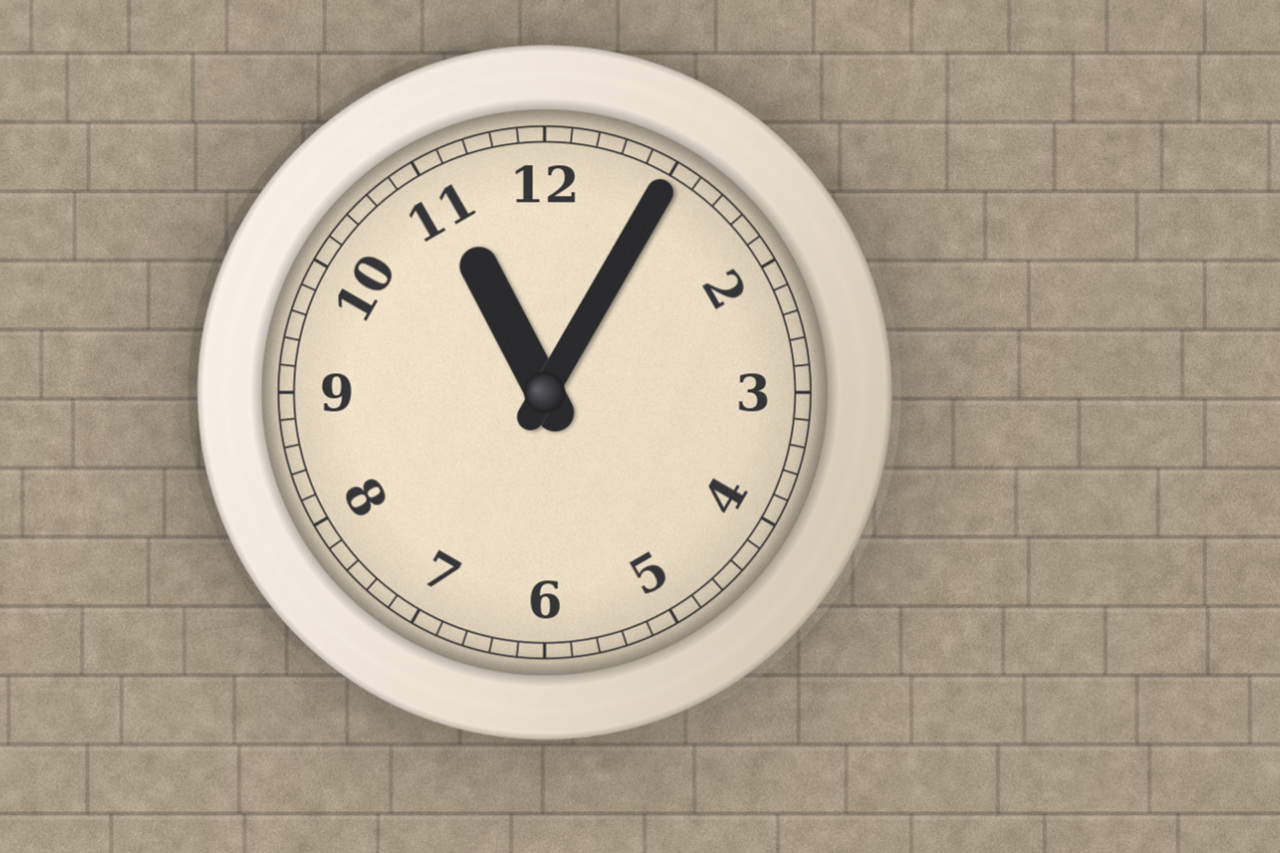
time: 11:05
